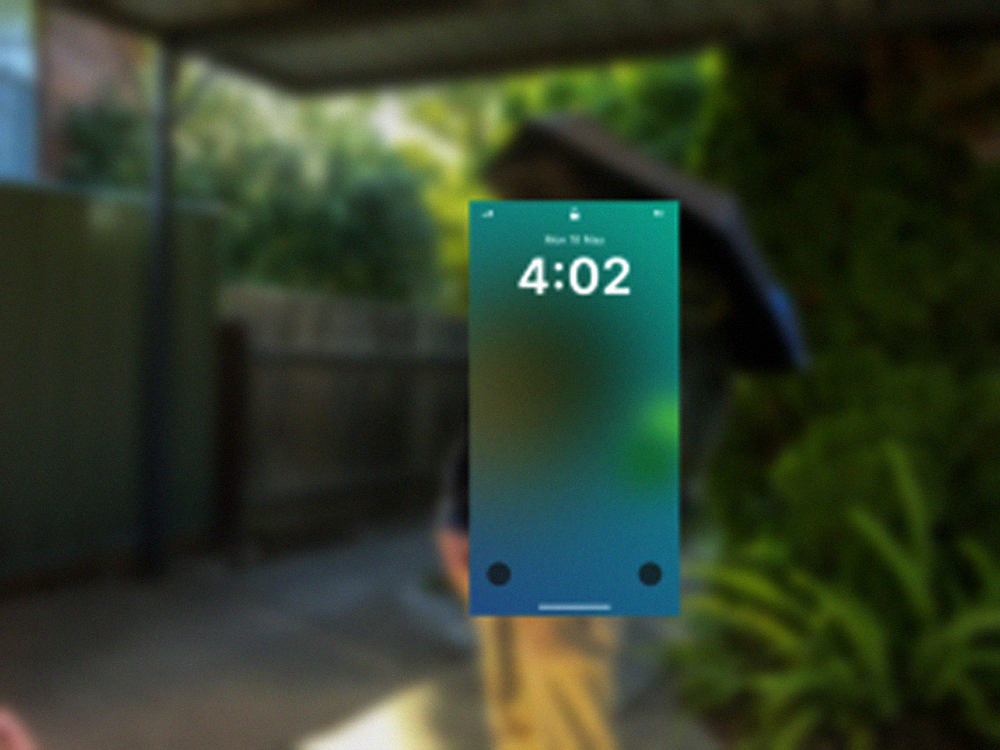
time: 4:02
